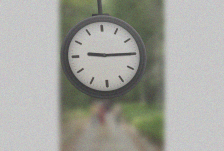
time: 9:15
